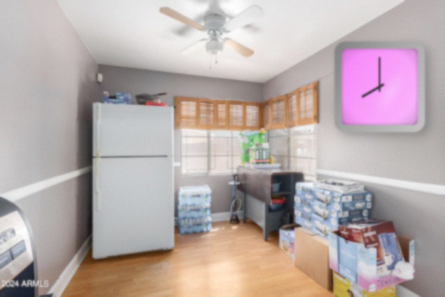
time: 8:00
